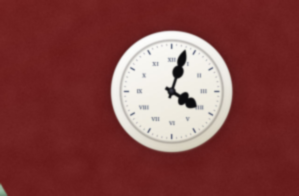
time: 4:03
